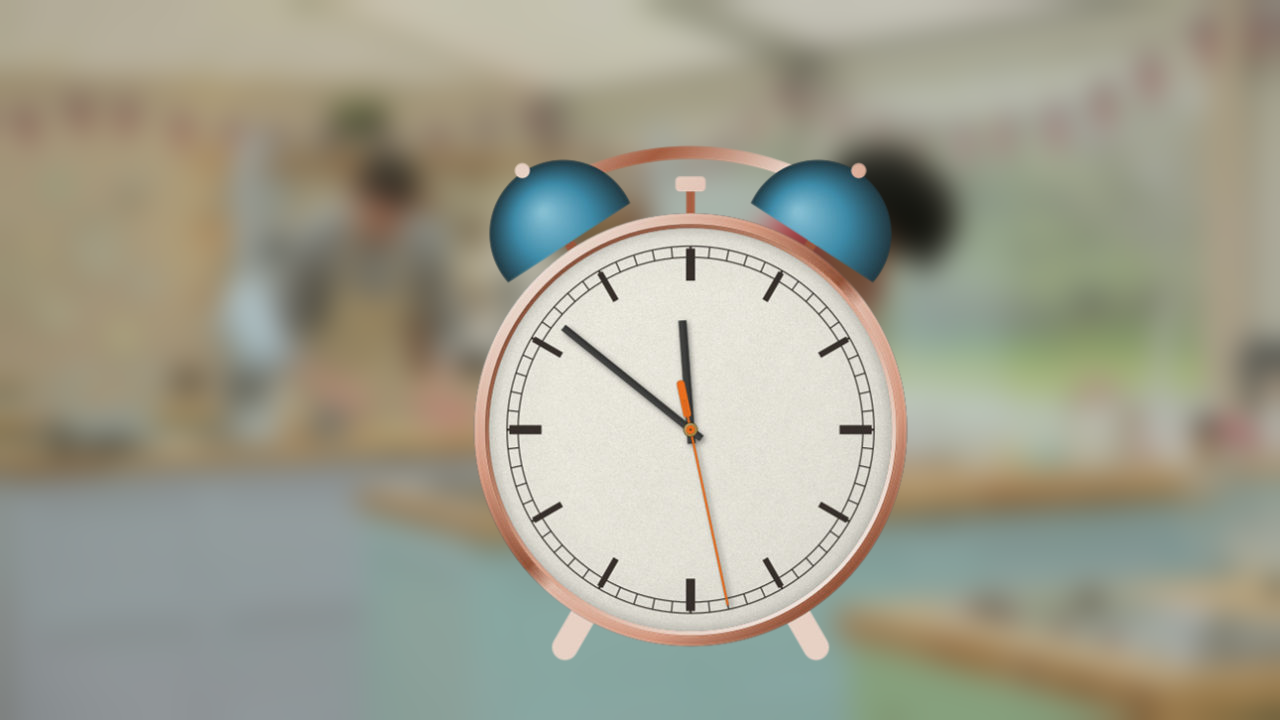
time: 11:51:28
